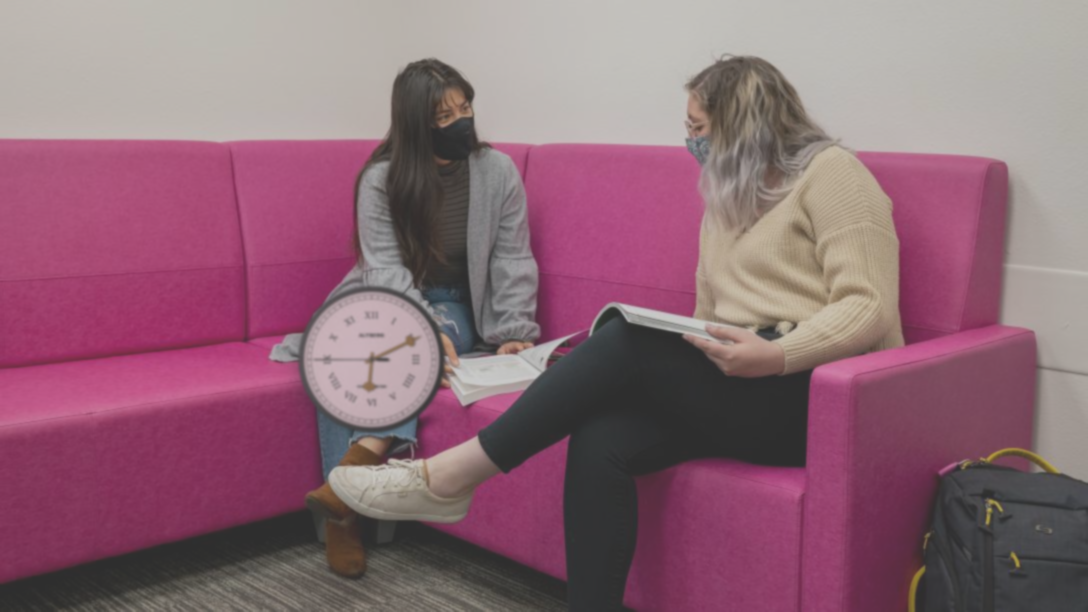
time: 6:10:45
